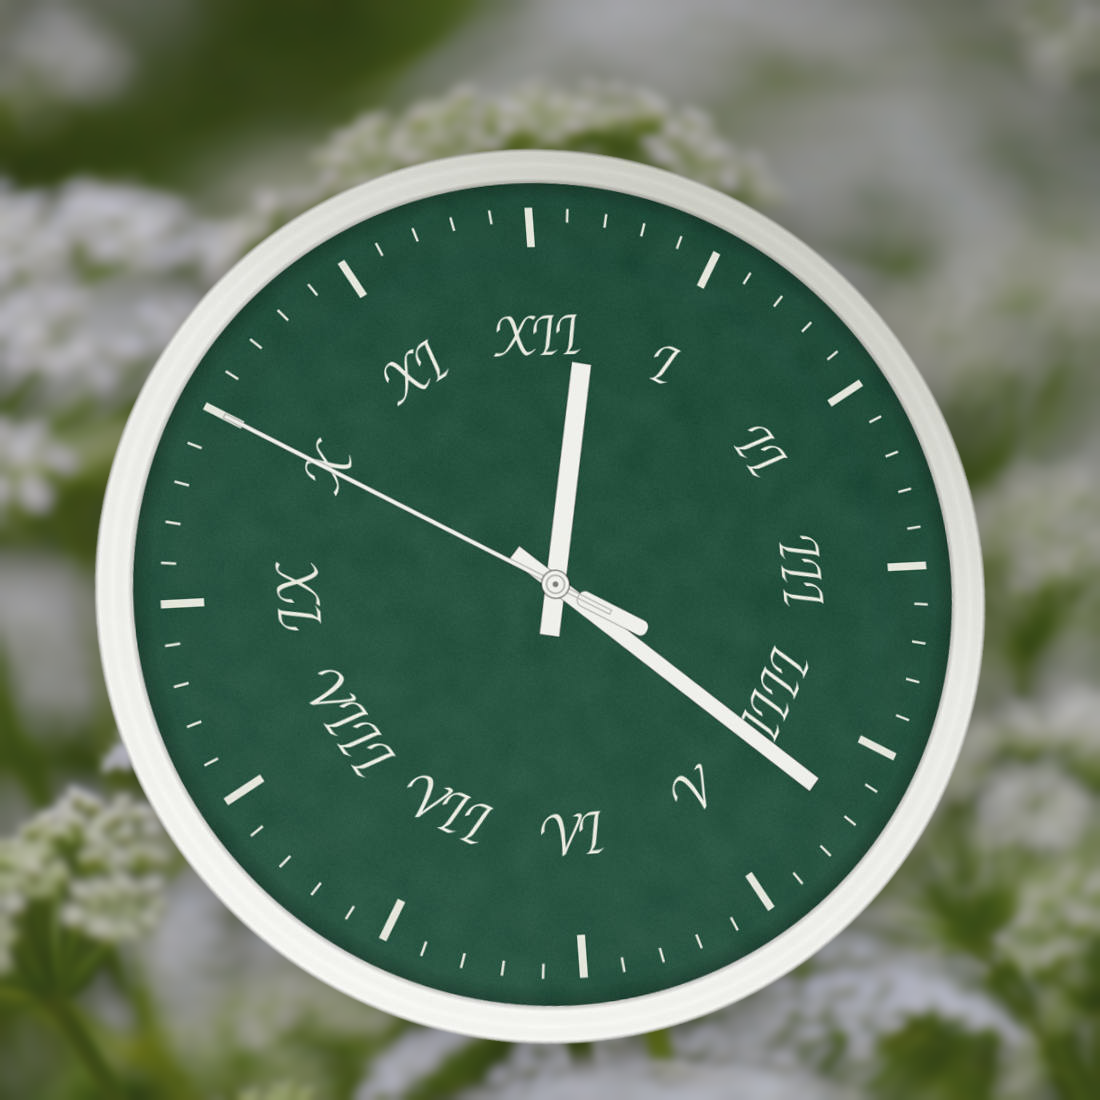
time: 12:21:50
